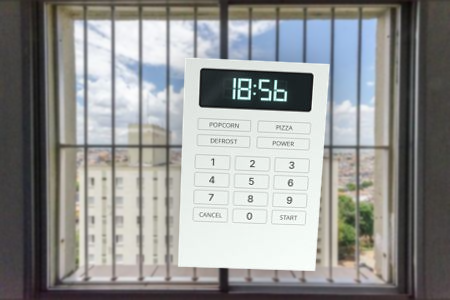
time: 18:56
